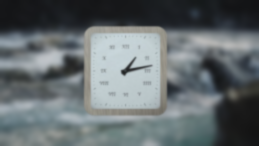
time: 1:13
